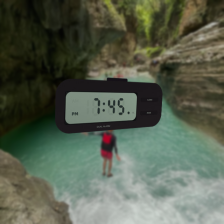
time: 7:45
